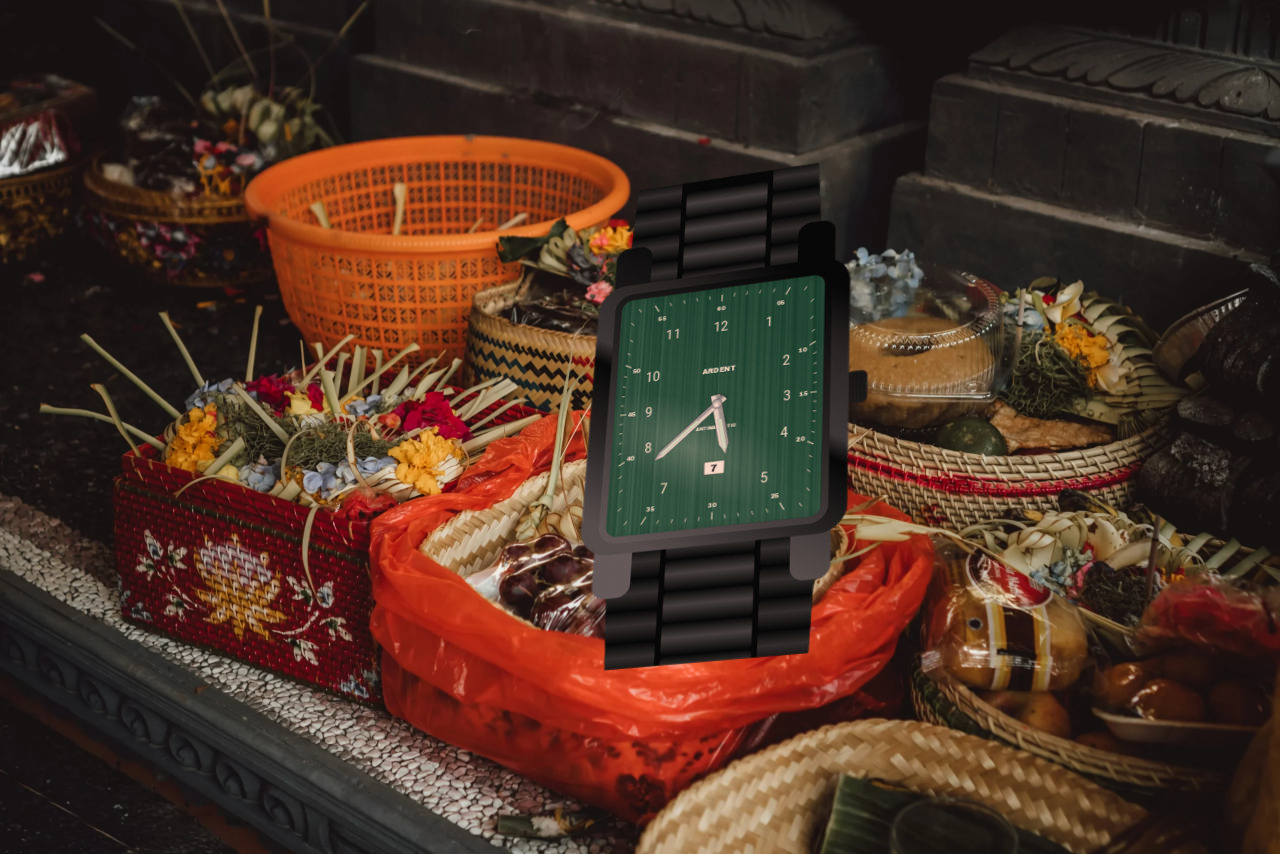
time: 5:38
